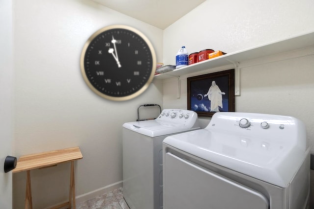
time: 10:58
